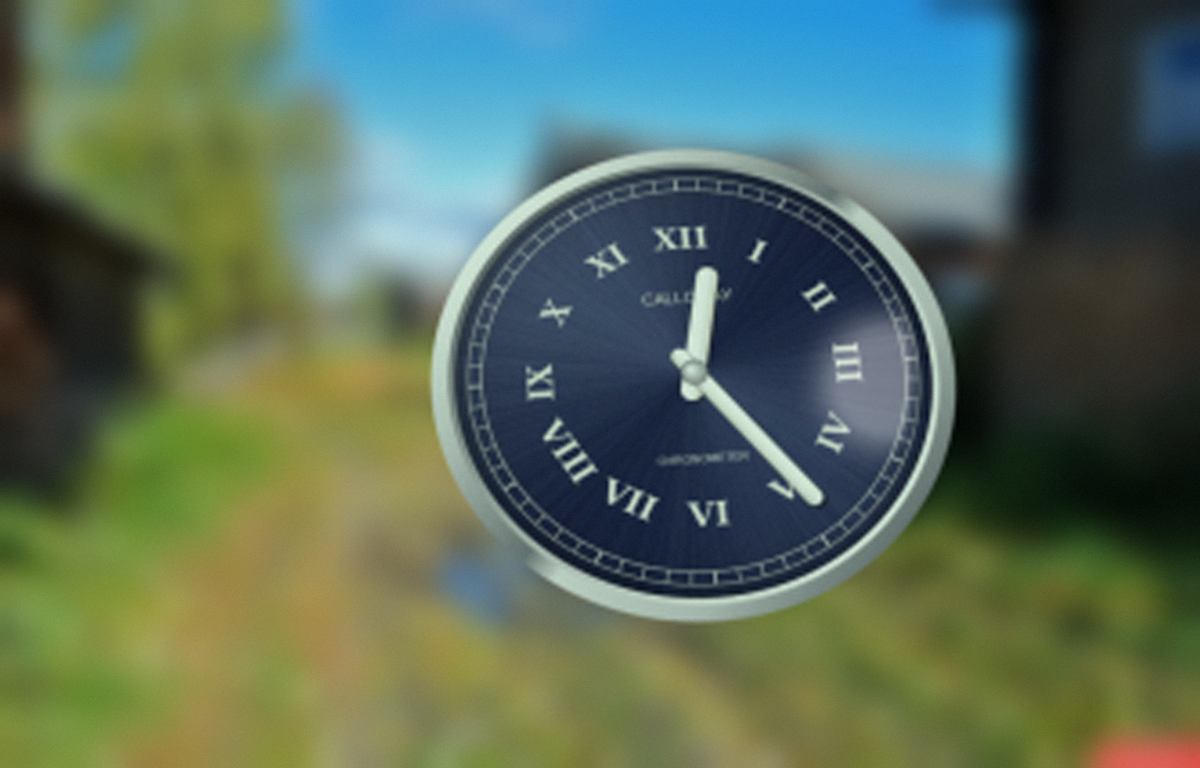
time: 12:24
